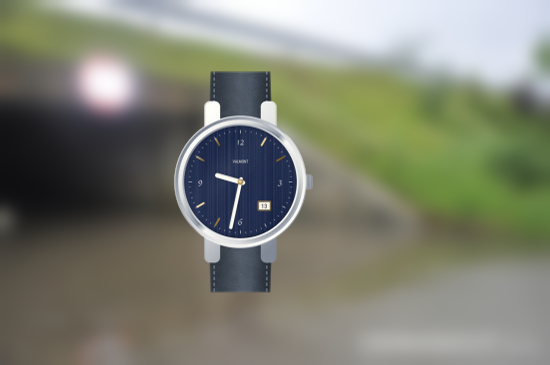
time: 9:32
